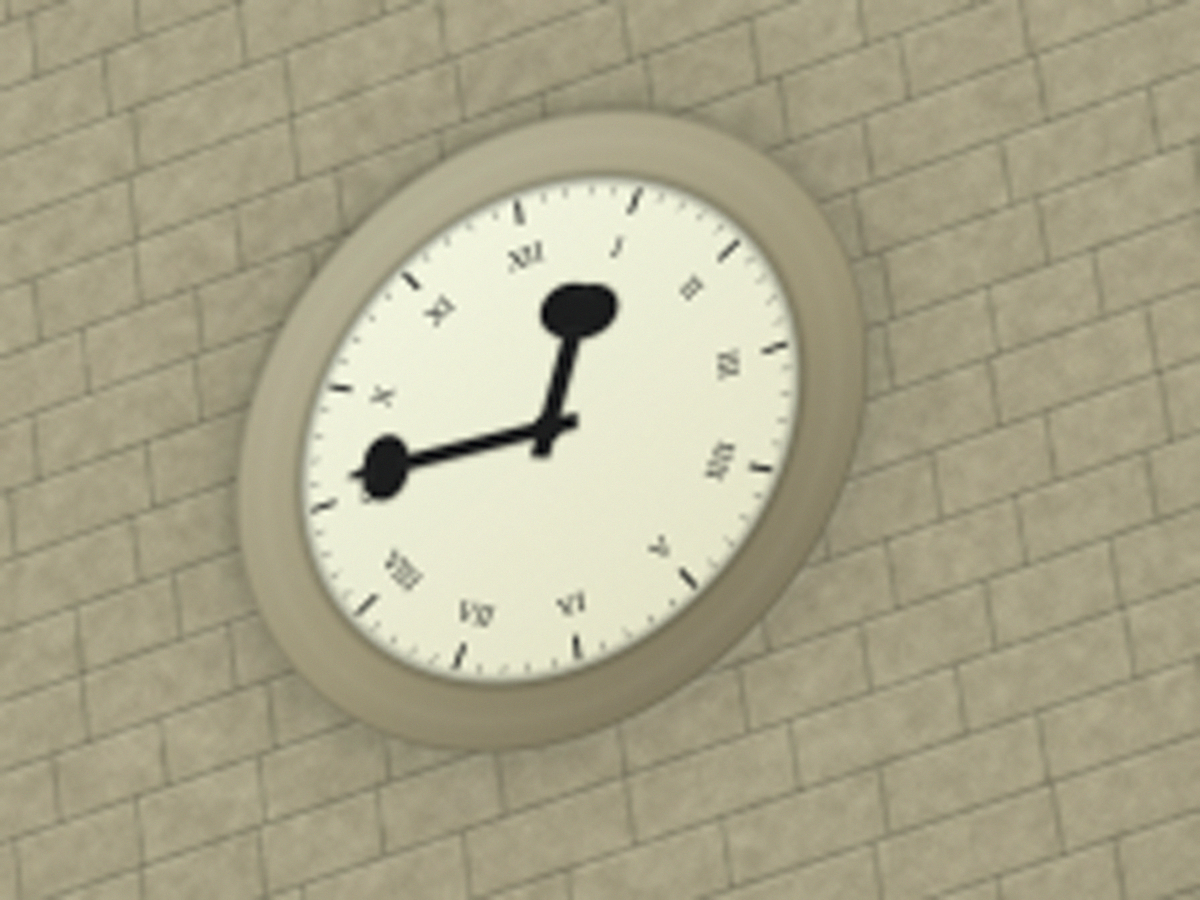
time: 12:46
